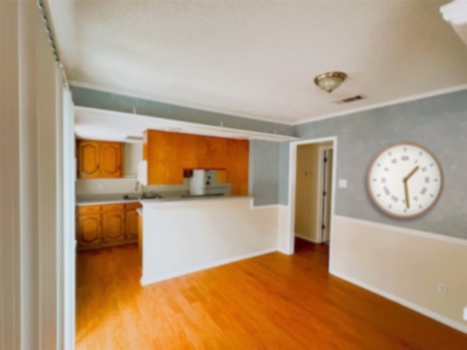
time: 1:29
